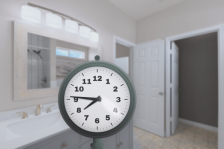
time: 7:46
